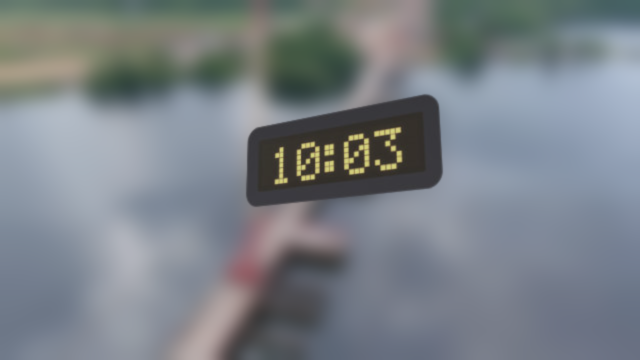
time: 10:03
